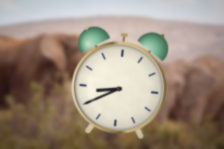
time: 8:40
